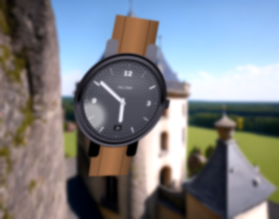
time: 5:51
